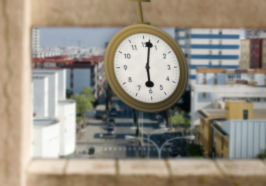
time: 6:02
